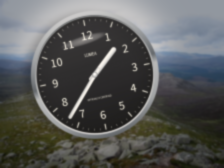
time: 1:37
